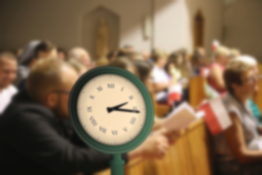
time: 2:16
